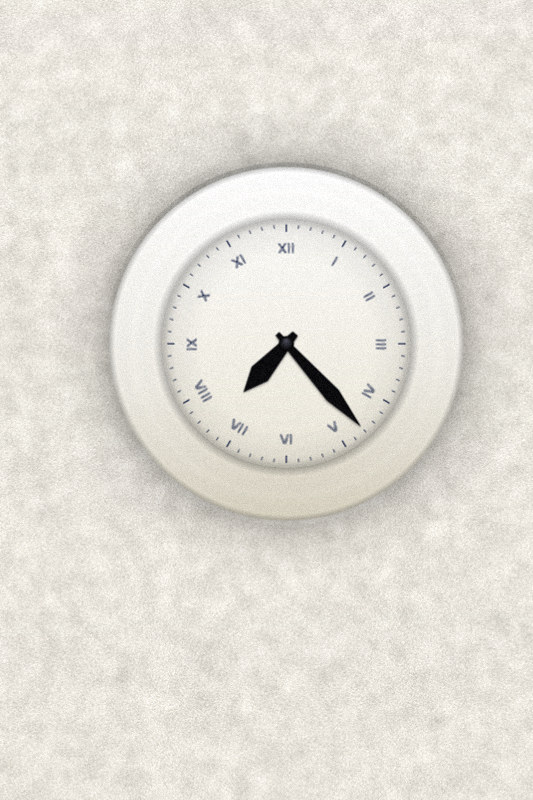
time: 7:23
